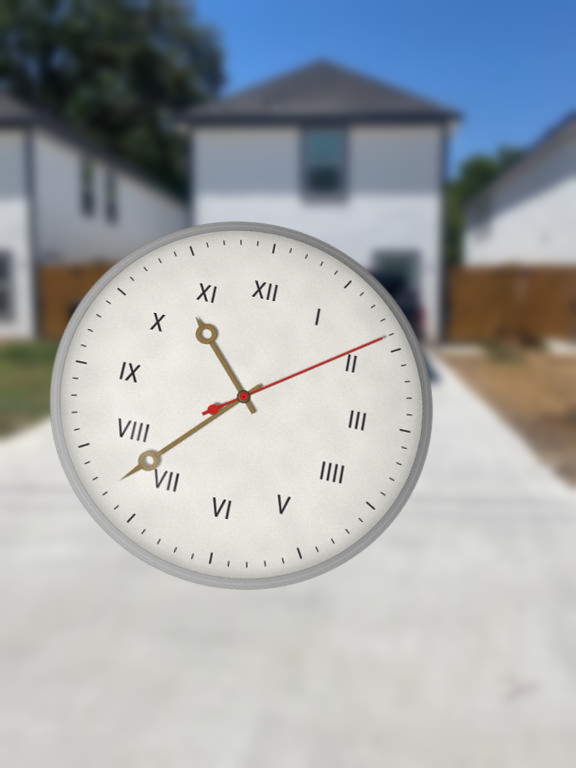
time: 10:37:09
